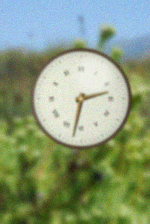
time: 2:32
